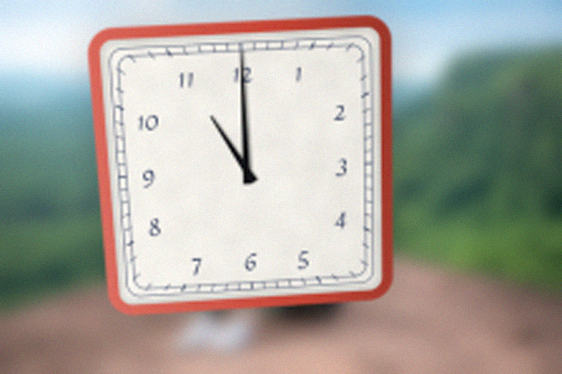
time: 11:00
